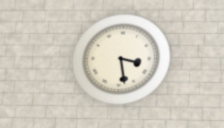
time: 3:28
